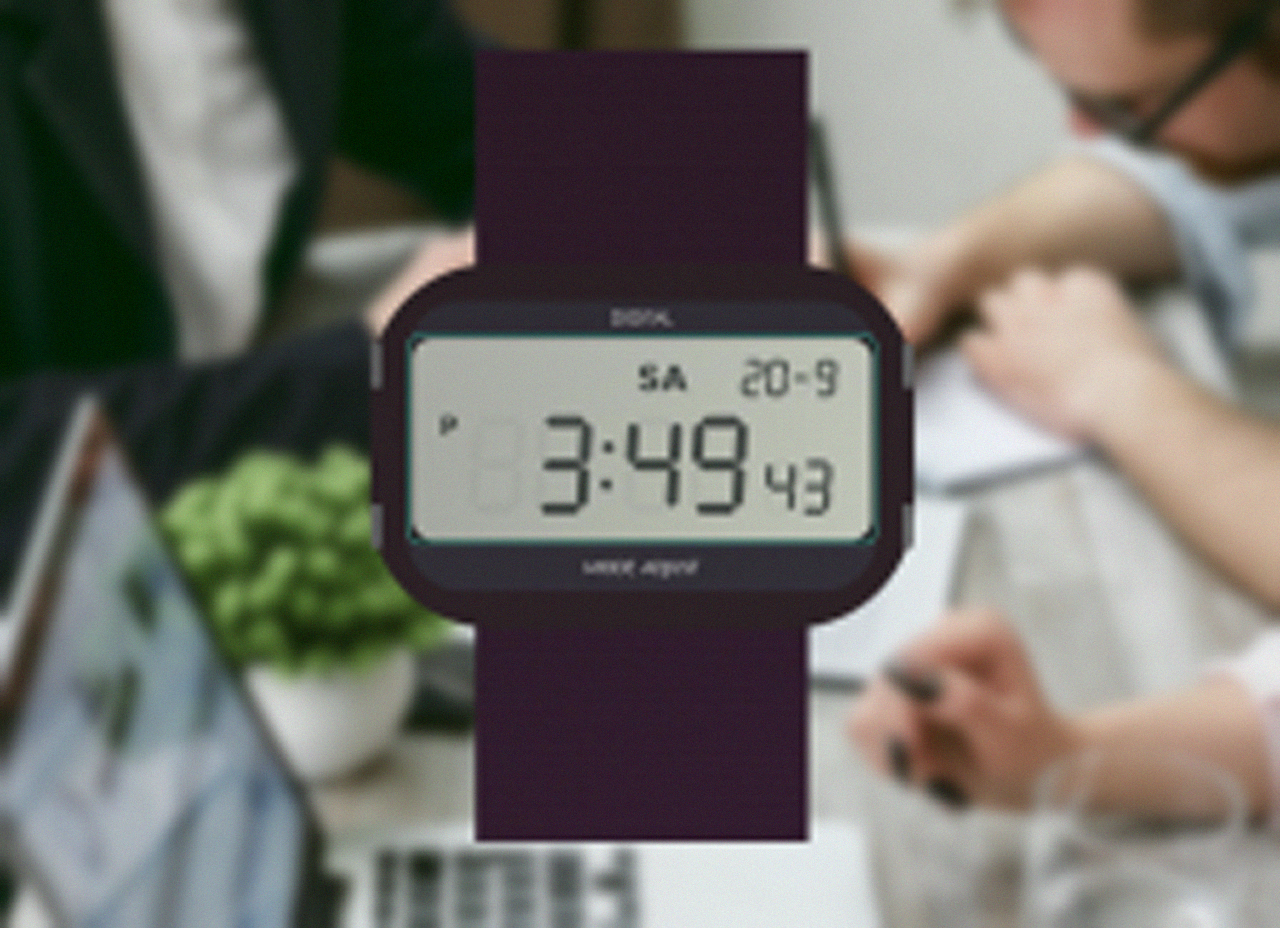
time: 3:49:43
